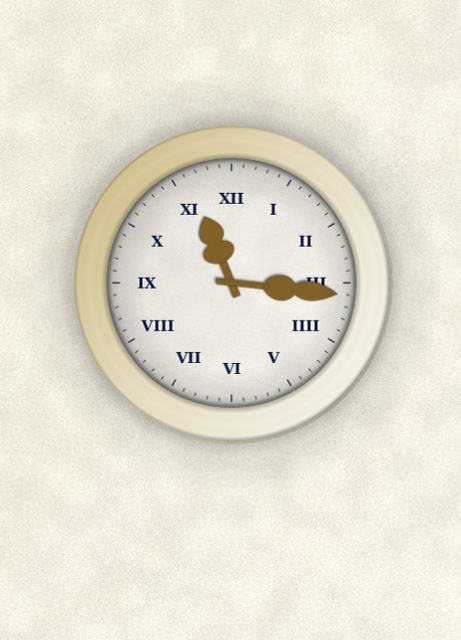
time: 11:16
